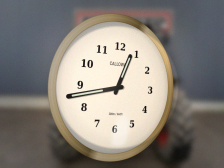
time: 12:43
